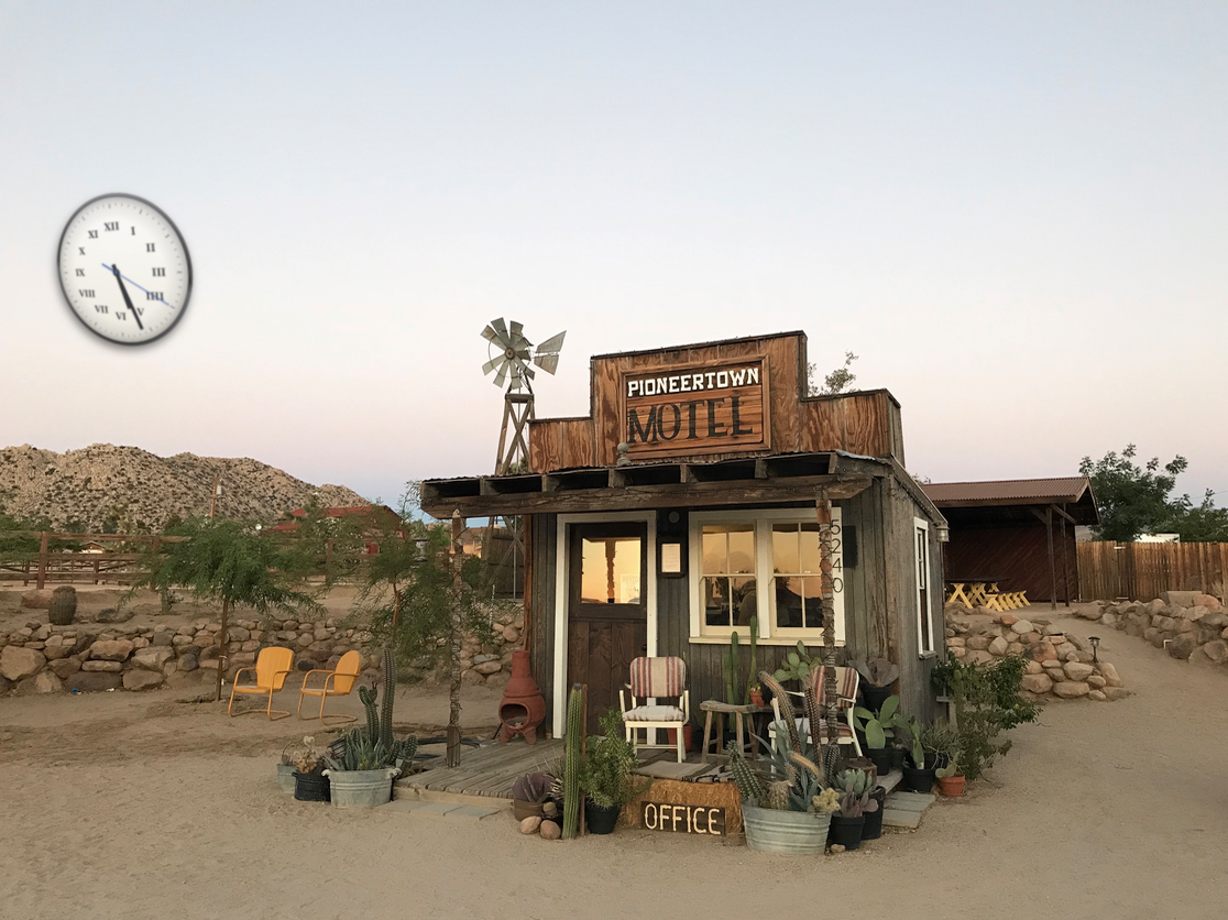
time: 5:26:20
